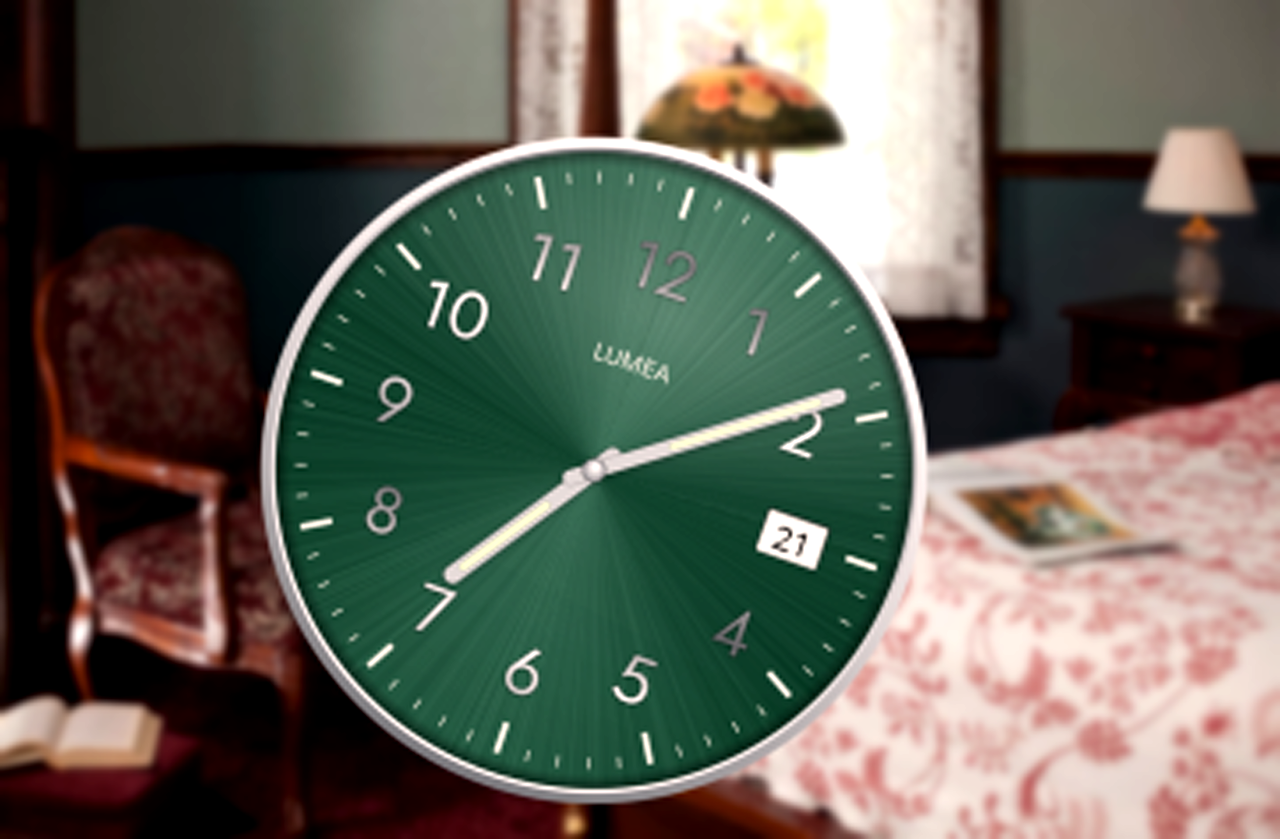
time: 7:09
